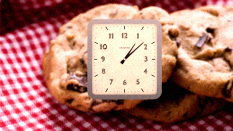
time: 1:08
